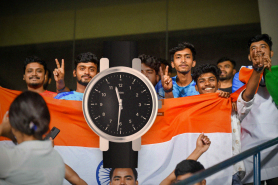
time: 11:31
